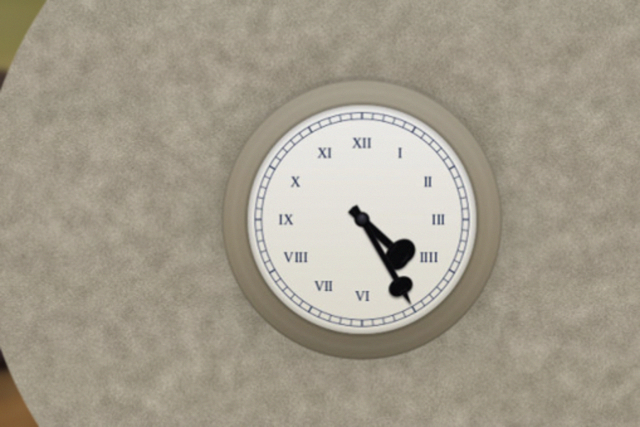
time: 4:25
